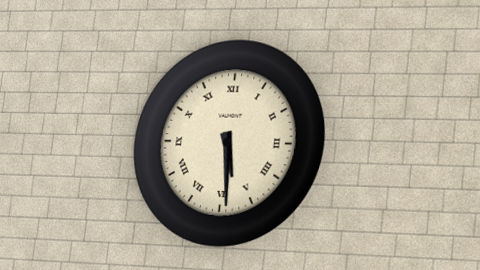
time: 5:29
